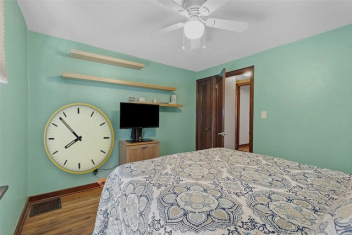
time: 7:53
